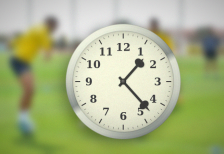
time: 1:23
